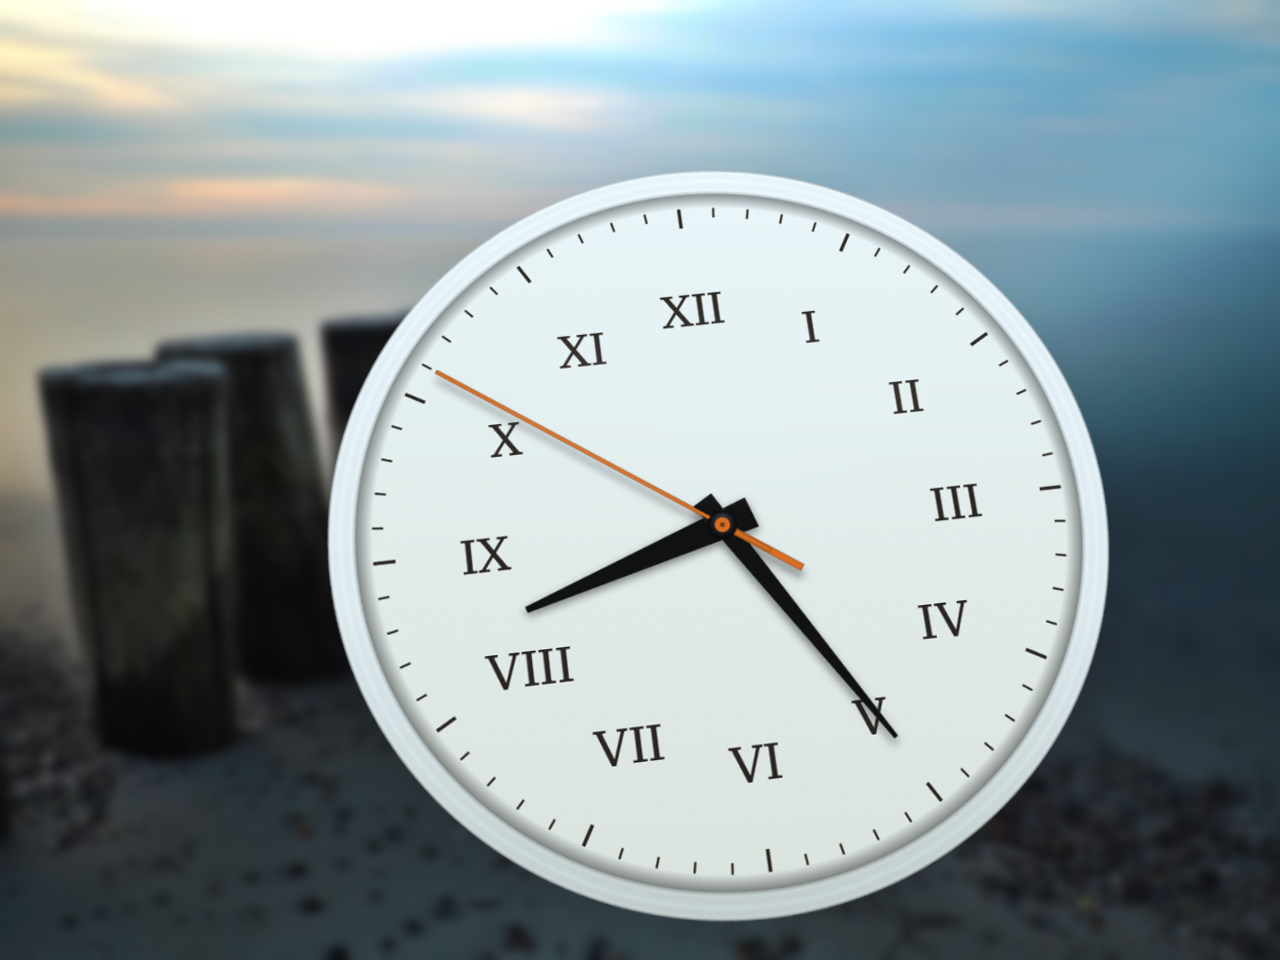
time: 8:24:51
